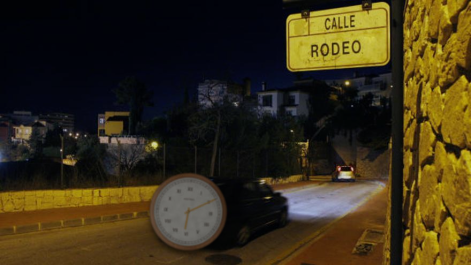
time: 6:10
